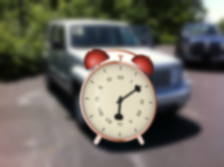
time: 6:09
